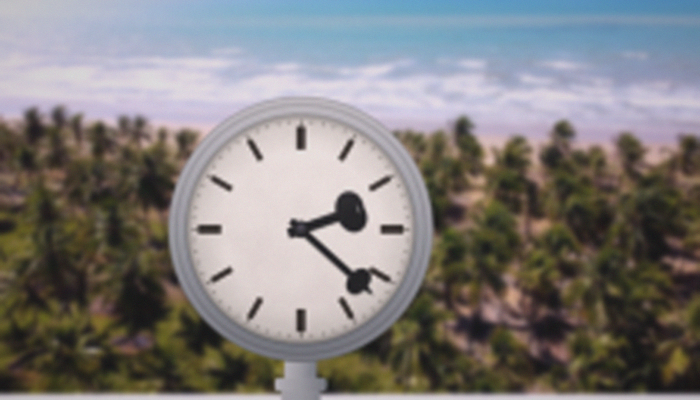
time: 2:22
